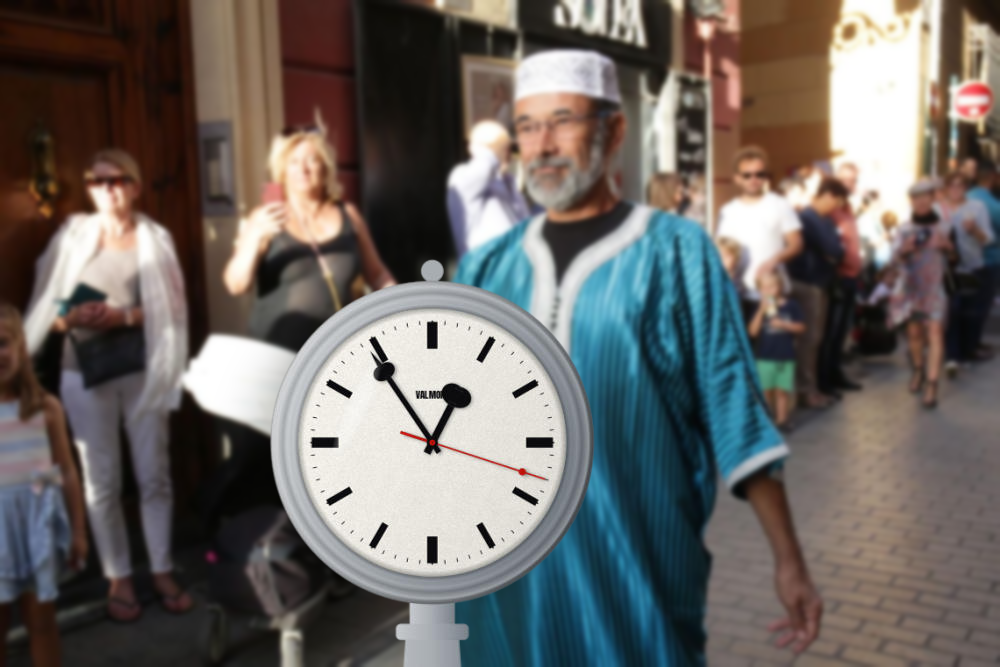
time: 12:54:18
